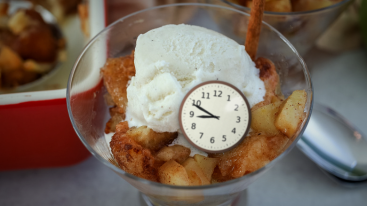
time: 8:49
